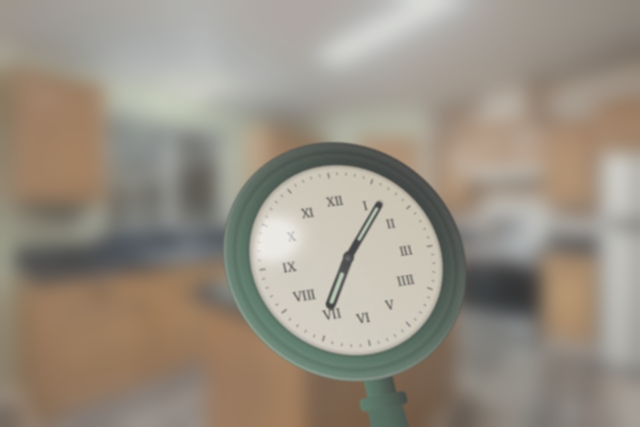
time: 7:07
